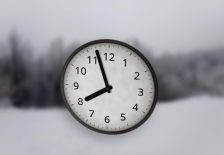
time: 7:57
